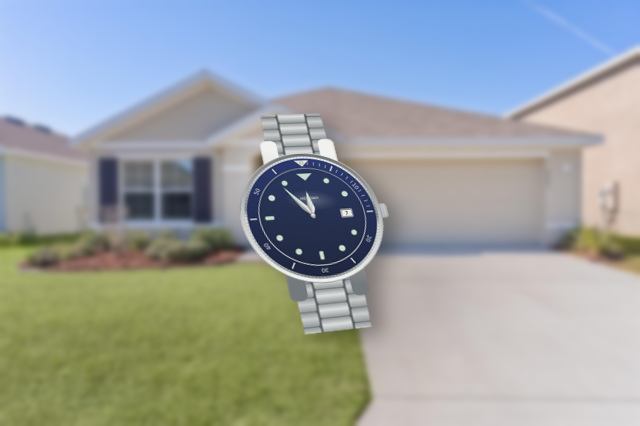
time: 11:54
